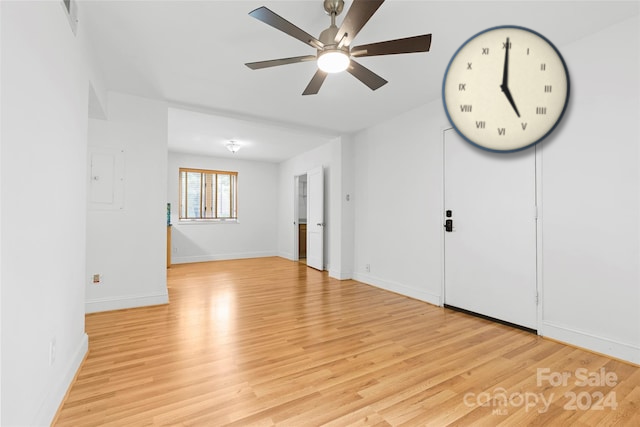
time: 5:00
